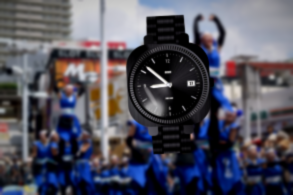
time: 8:52
